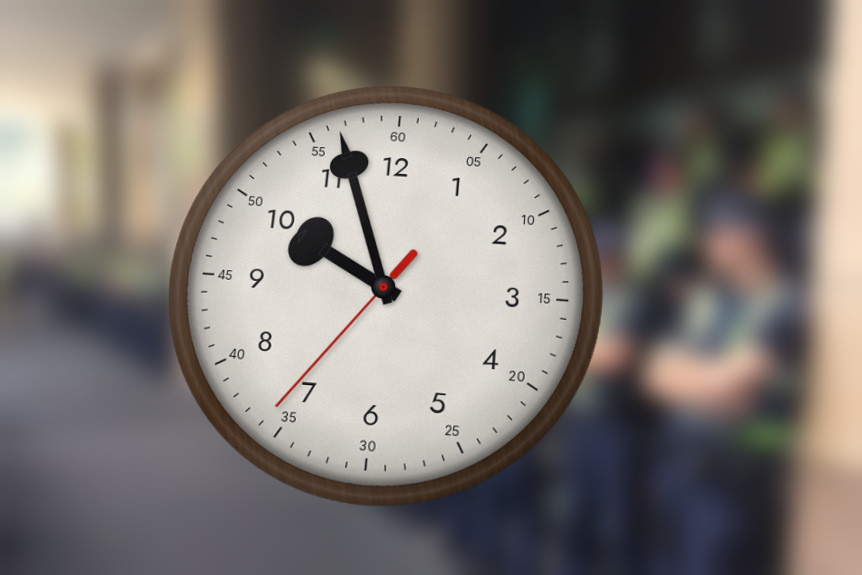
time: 9:56:36
